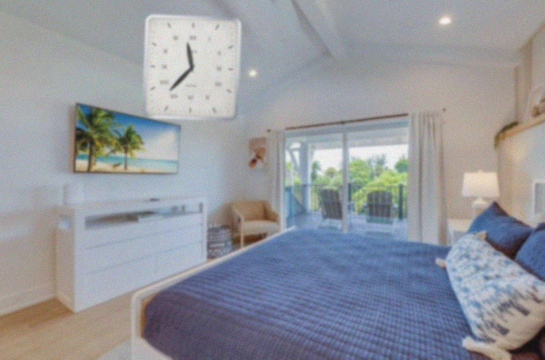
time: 11:37
